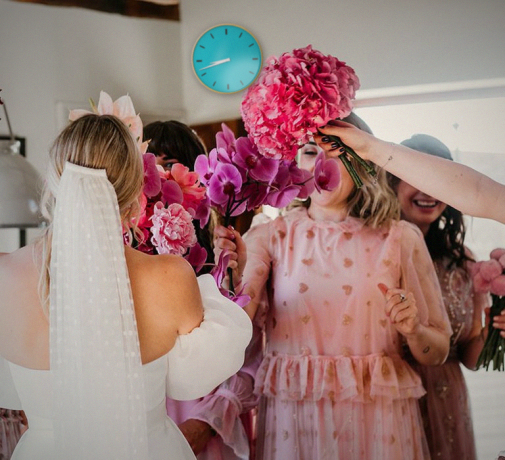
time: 8:42
